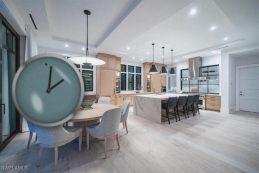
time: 2:02
